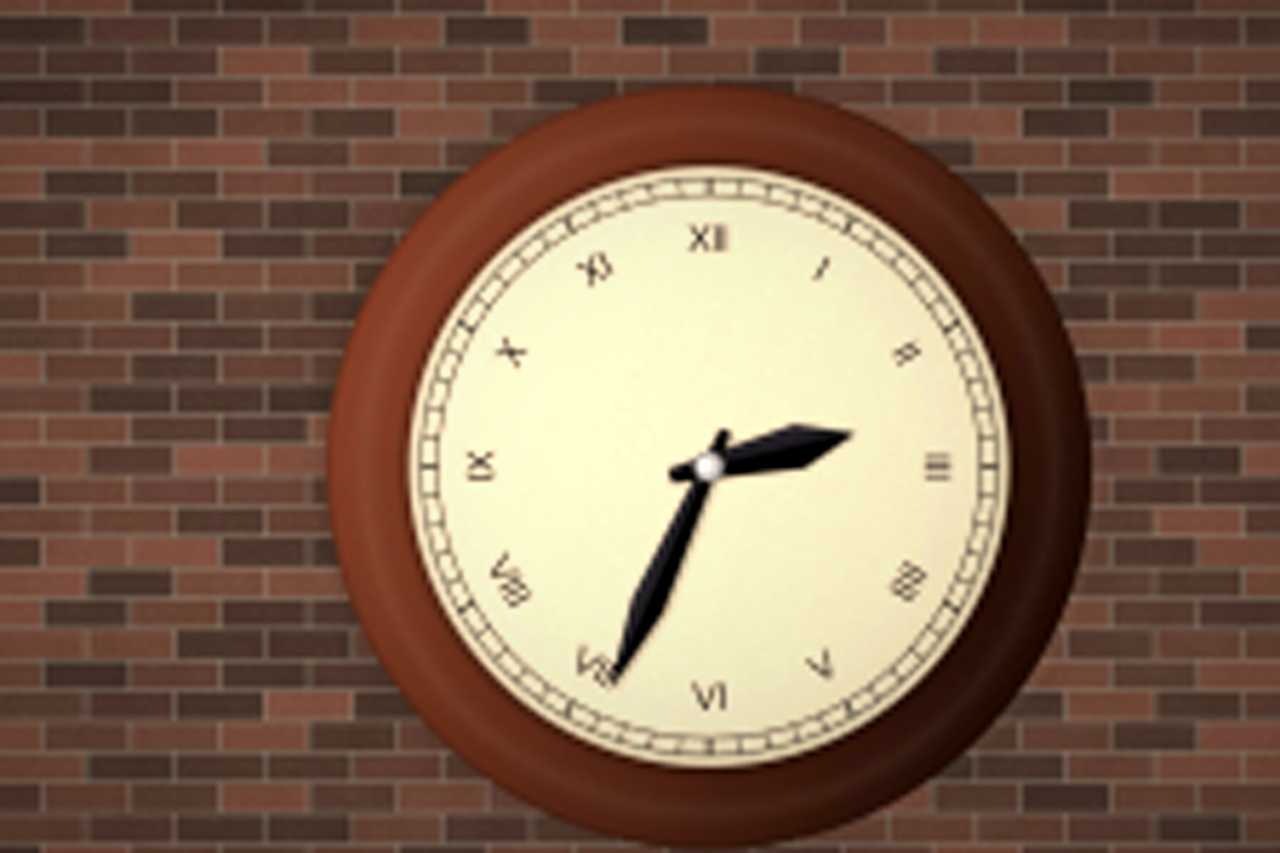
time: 2:34
